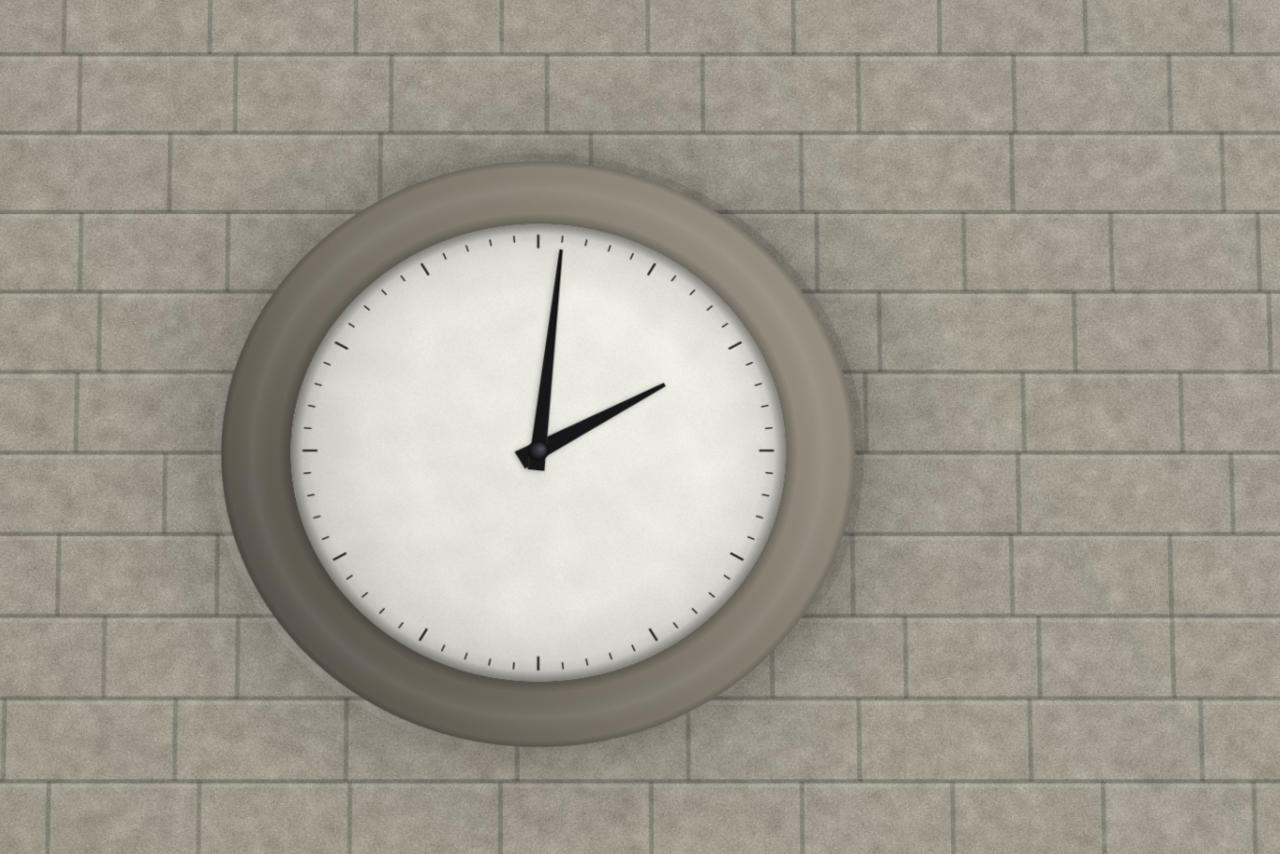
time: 2:01
